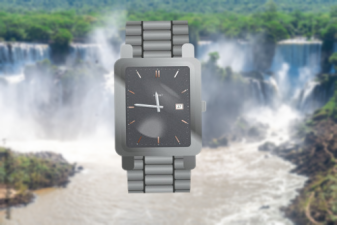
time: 11:46
